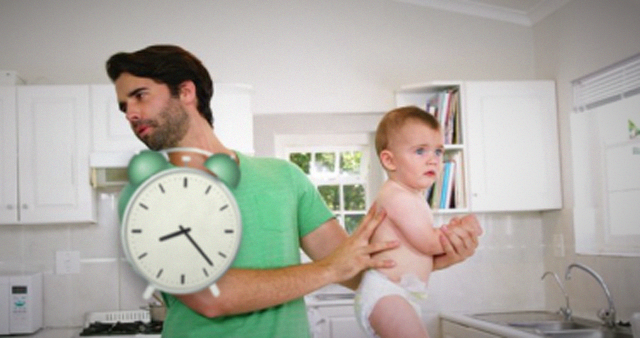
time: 8:23
